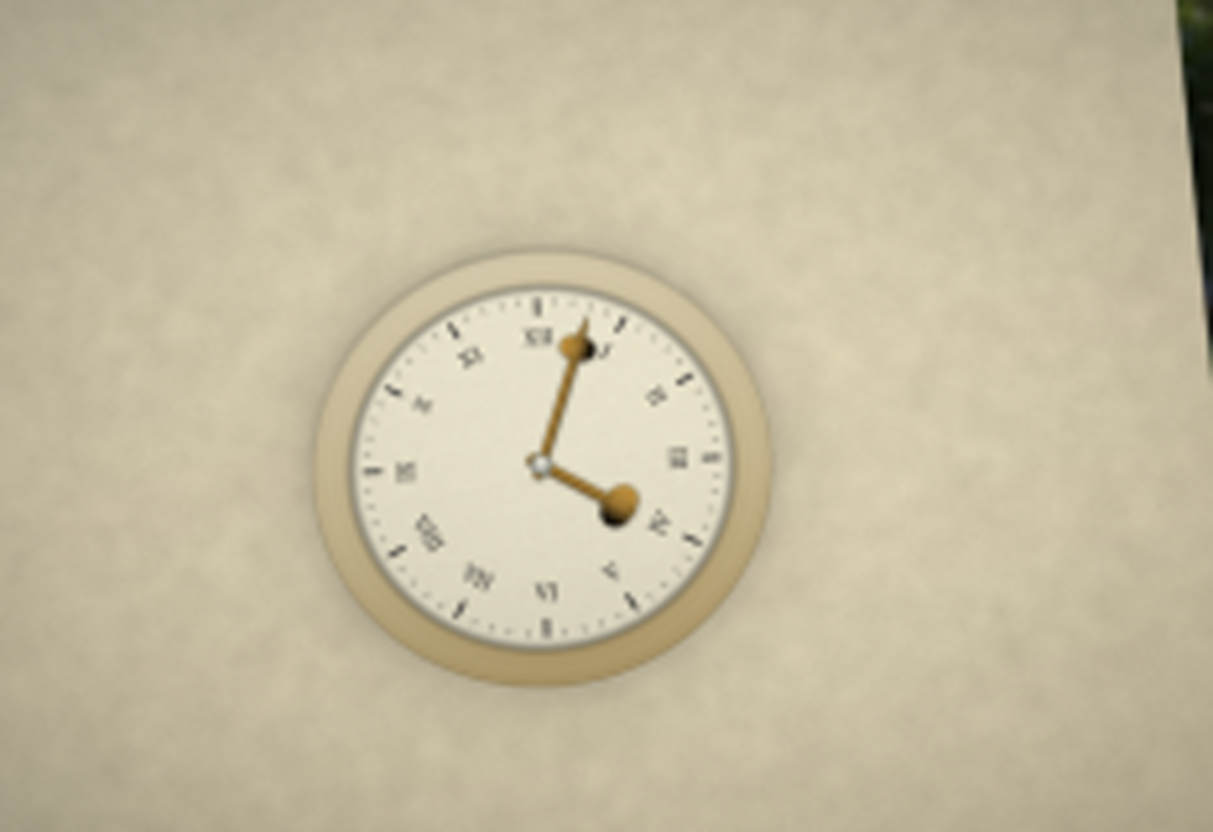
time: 4:03
